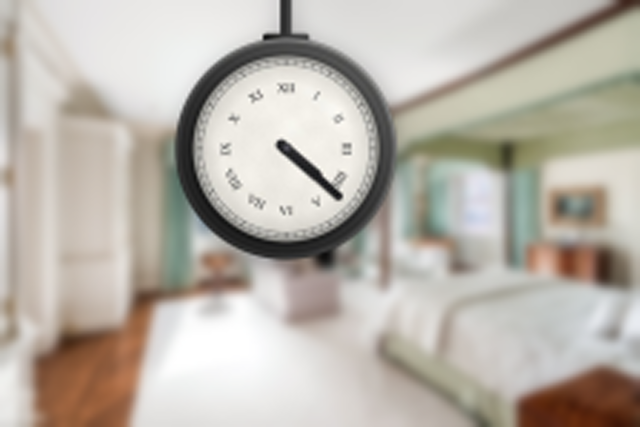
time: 4:22
